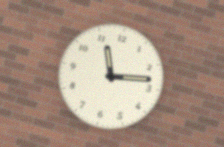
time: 11:13
